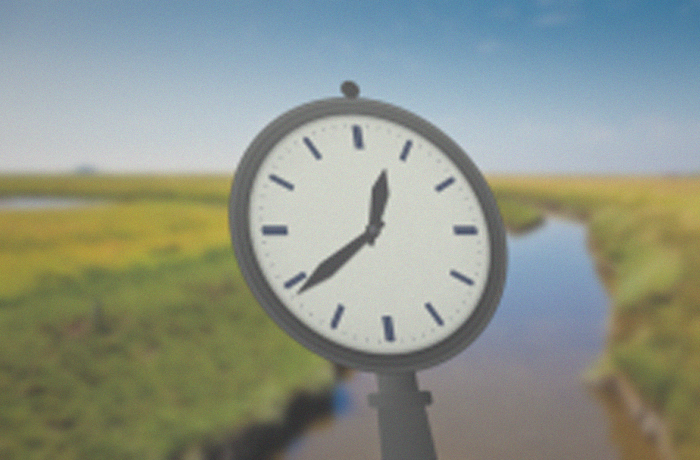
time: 12:39
